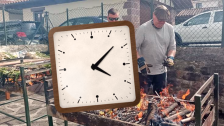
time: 4:08
